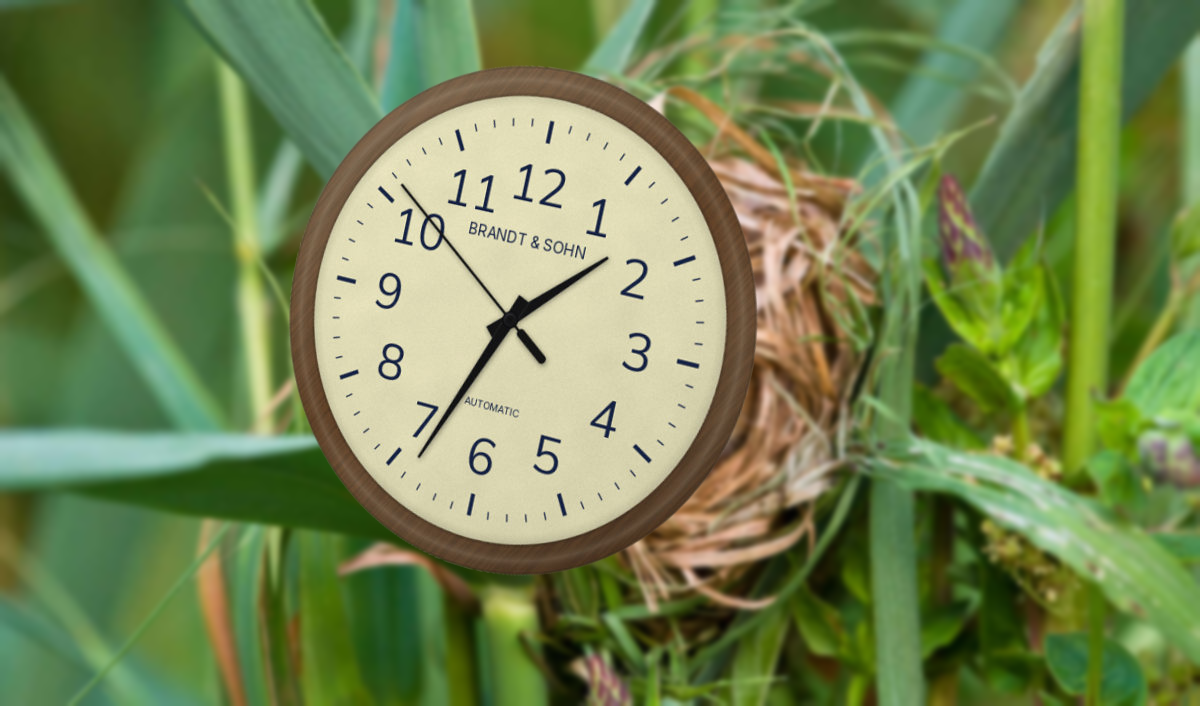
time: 1:33:51
